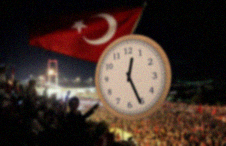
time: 12:26
